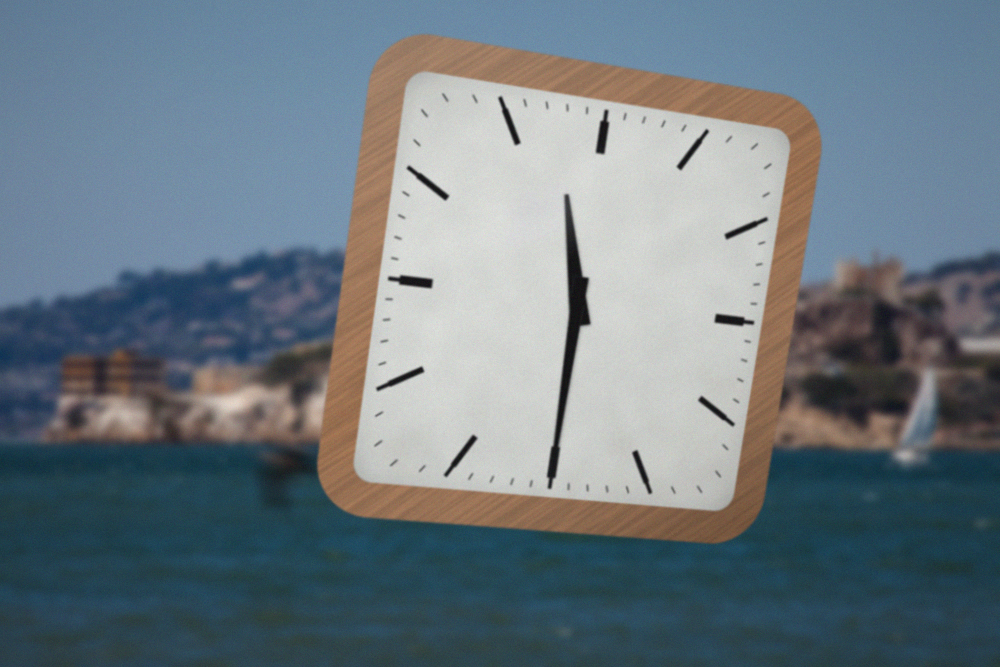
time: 11:30
